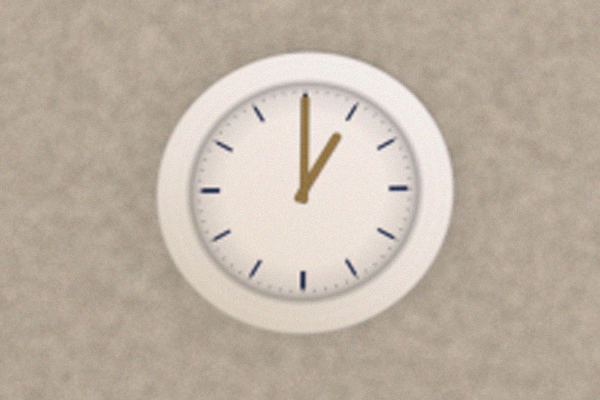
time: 1:00
